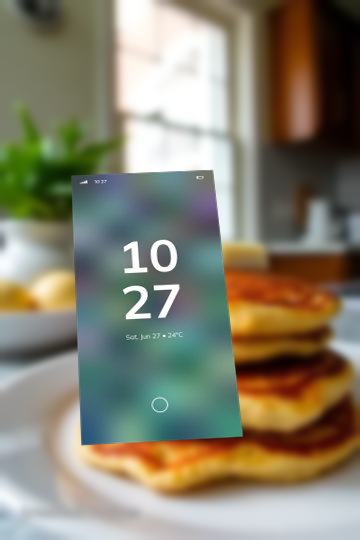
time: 10:27
